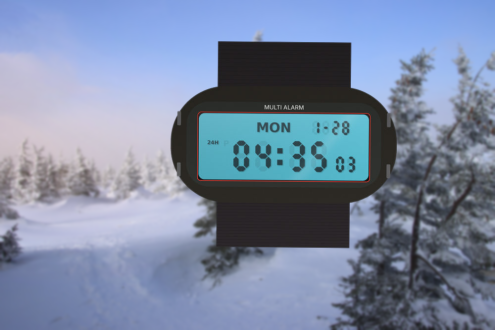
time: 4:35:03
